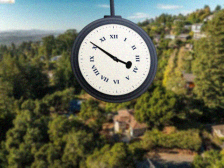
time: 3:51
